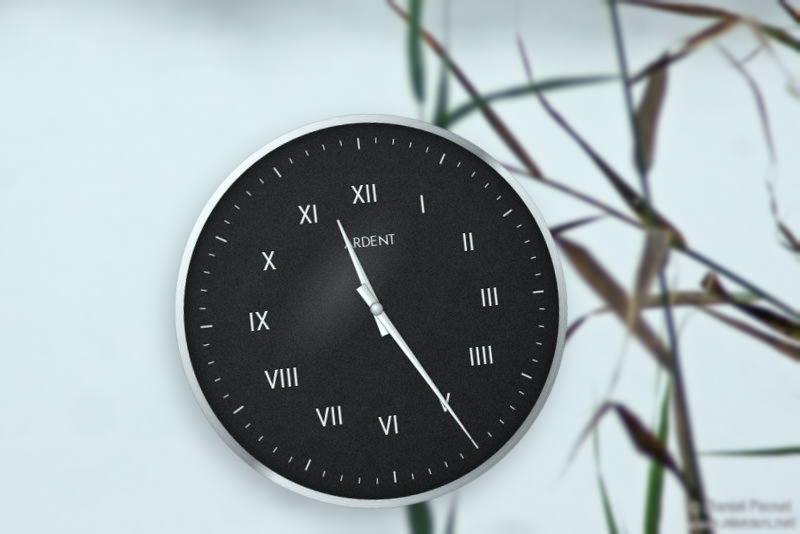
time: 11:25
